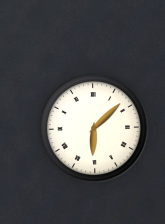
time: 6:08
